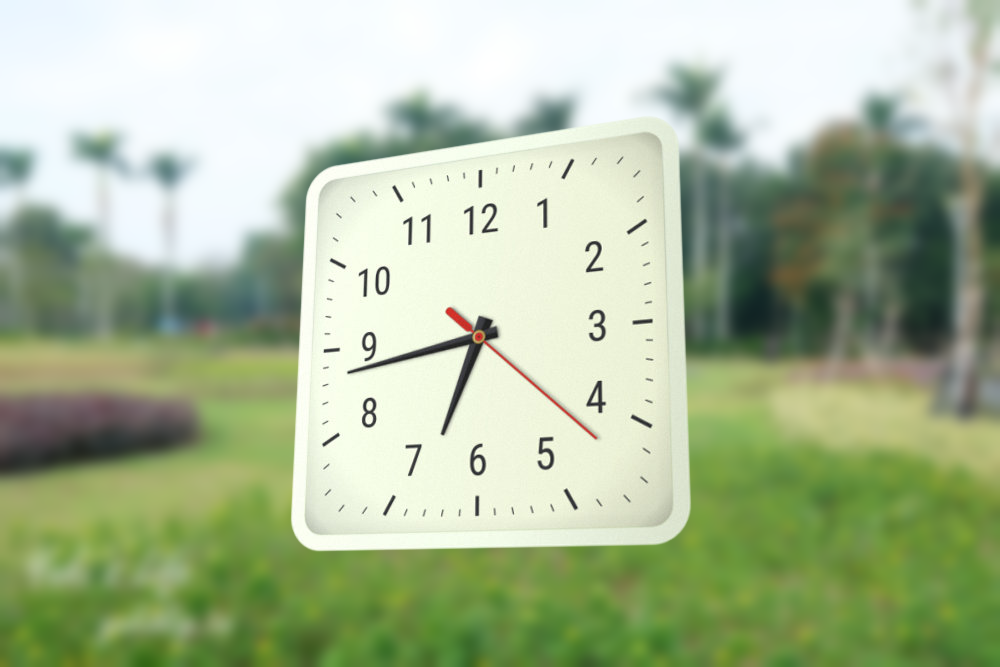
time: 6:43:22
